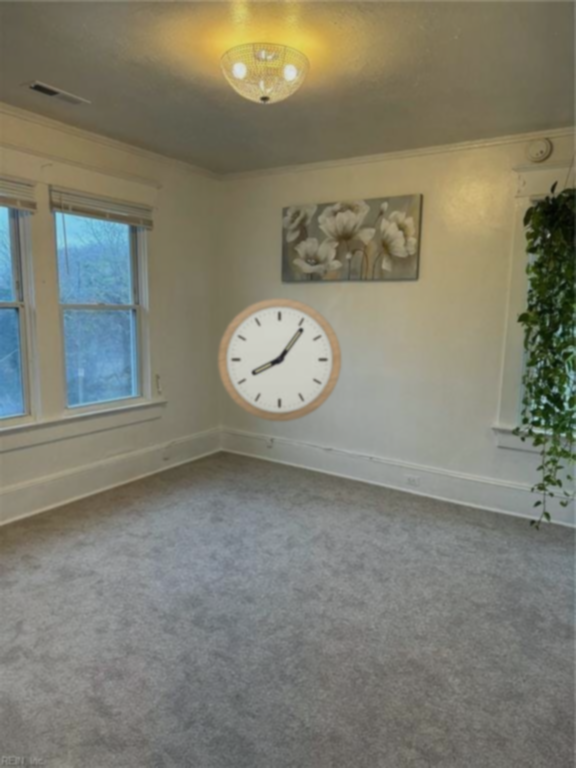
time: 8:06
